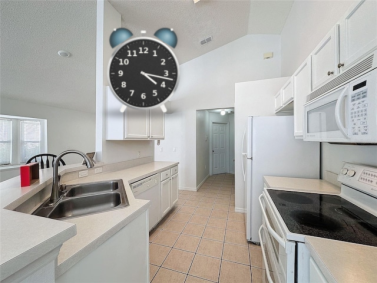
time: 4:17
